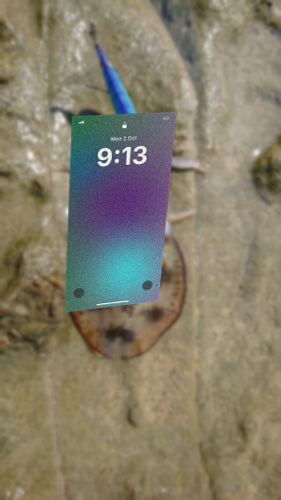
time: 9:13
